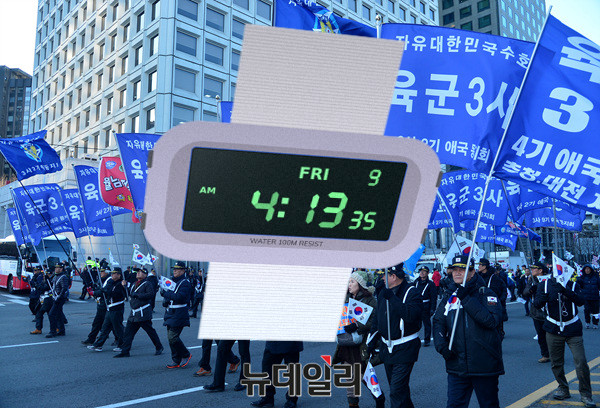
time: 4:13:35
